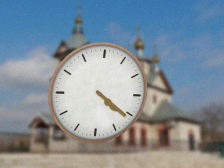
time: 4:21
